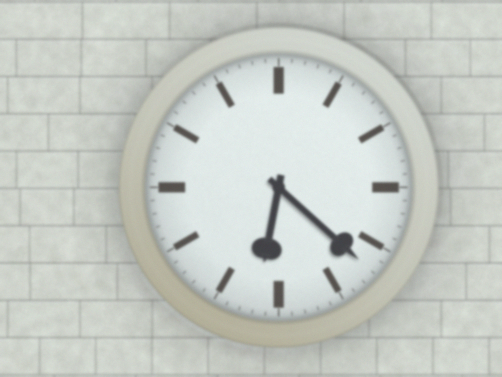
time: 6:22
